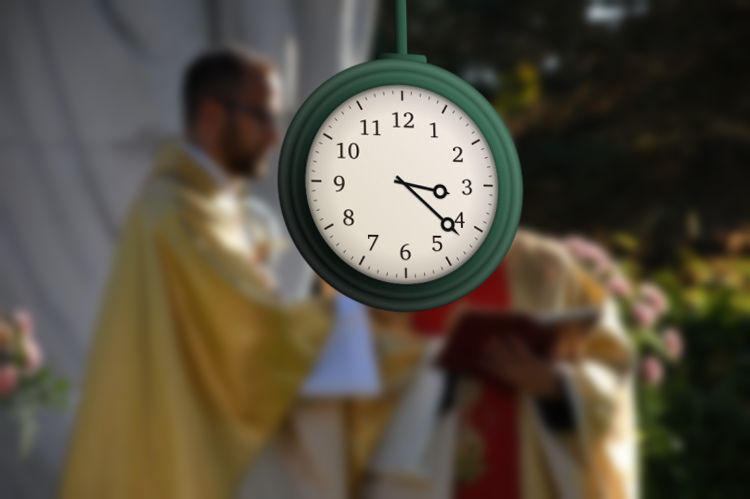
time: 3:22
